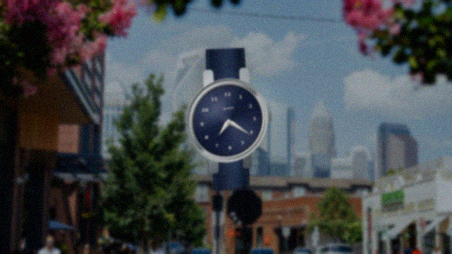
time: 7:21
